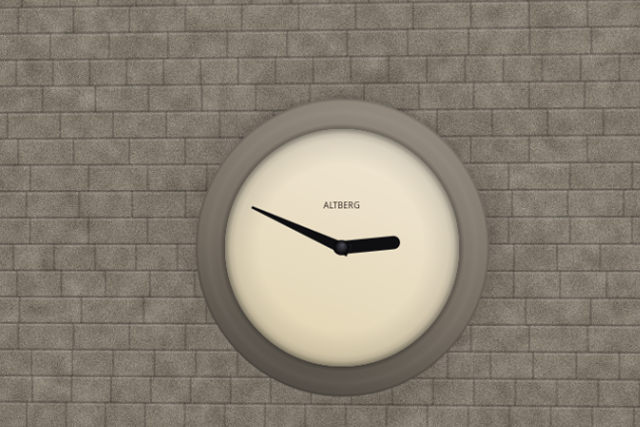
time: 2:49
